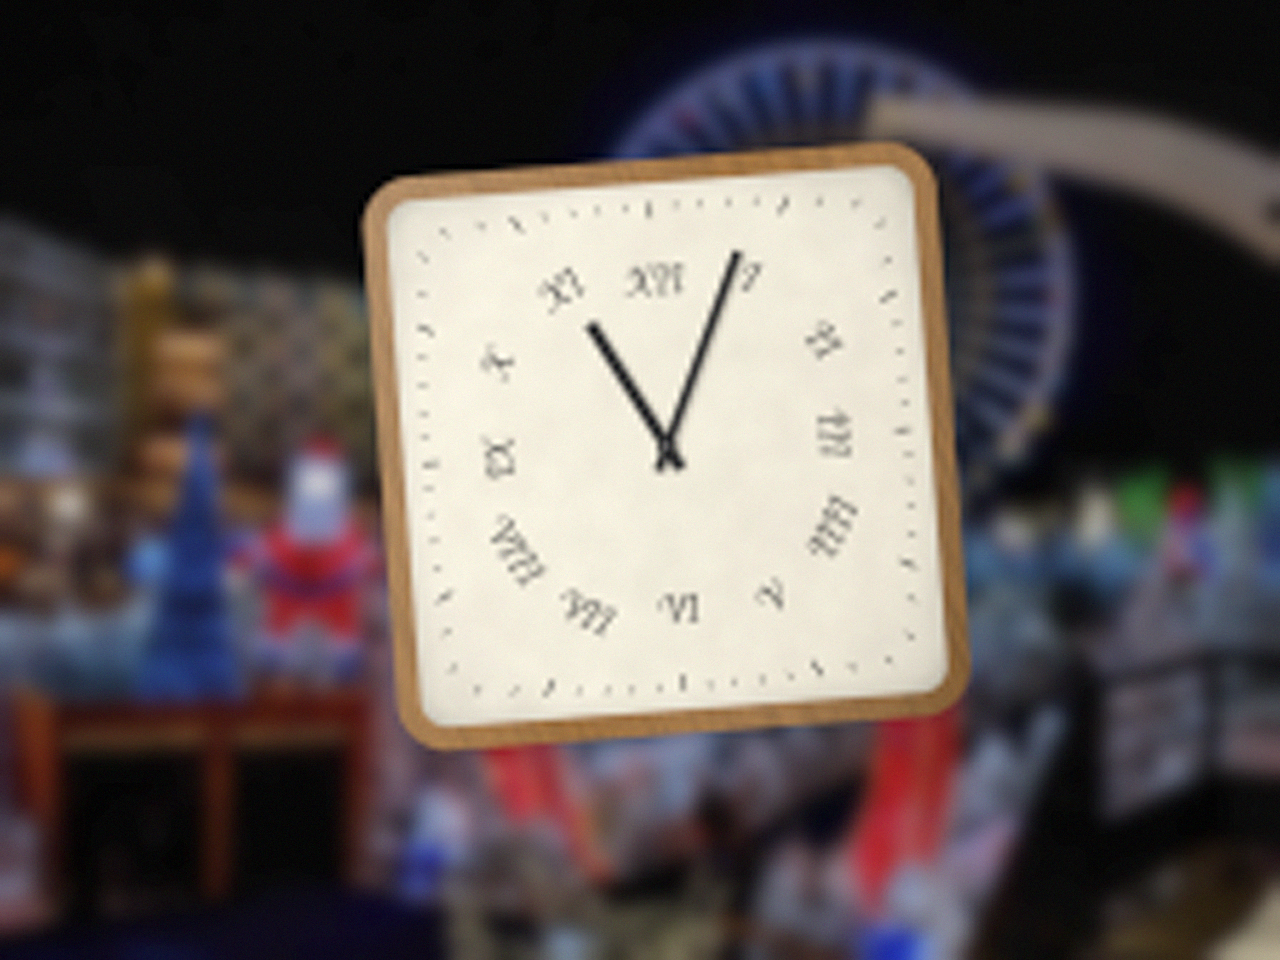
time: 11:04
